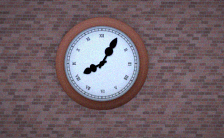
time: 8:05
